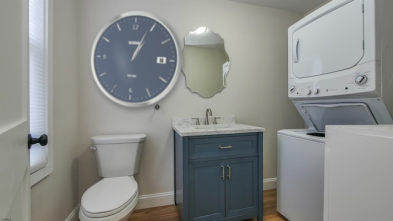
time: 1:04
